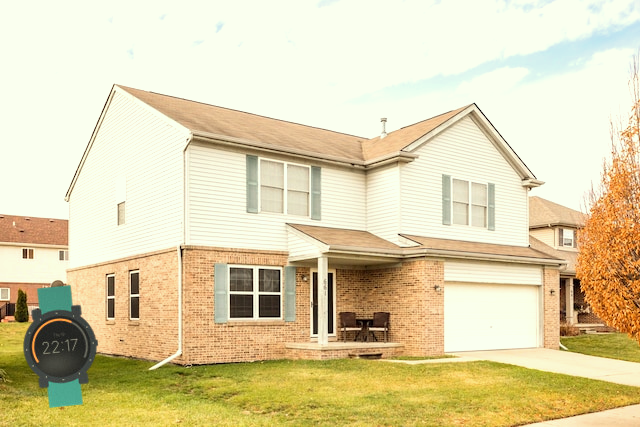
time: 22:17
